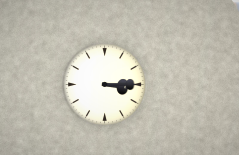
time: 3:15
